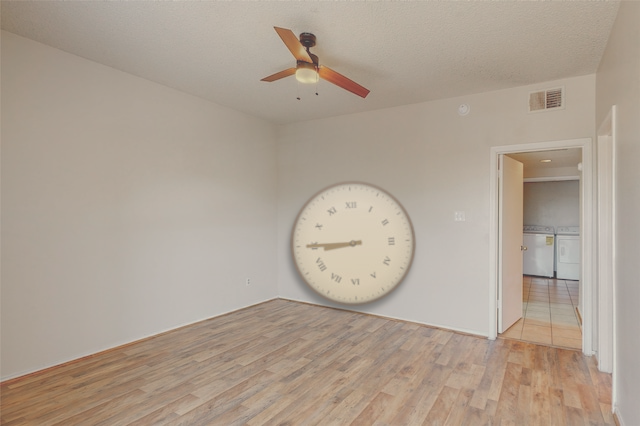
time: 8:45
